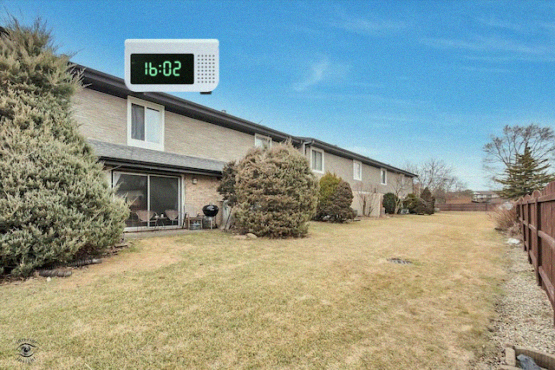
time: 16:02
